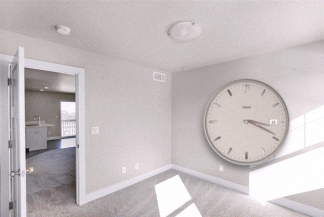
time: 3:19
